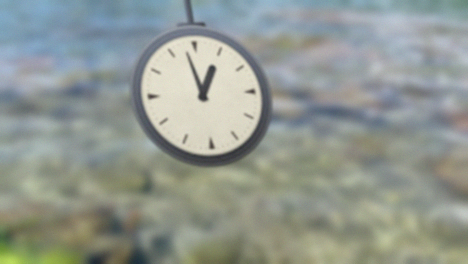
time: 12:58
